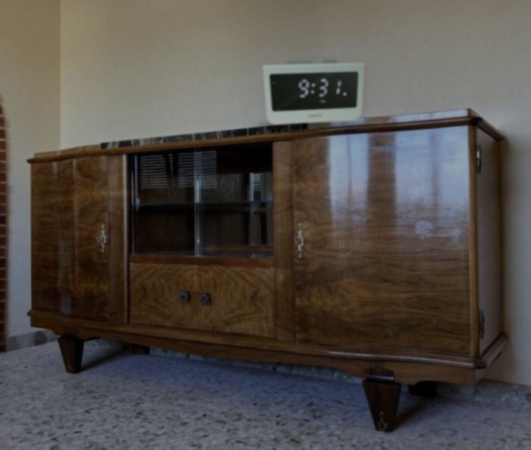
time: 9:31
